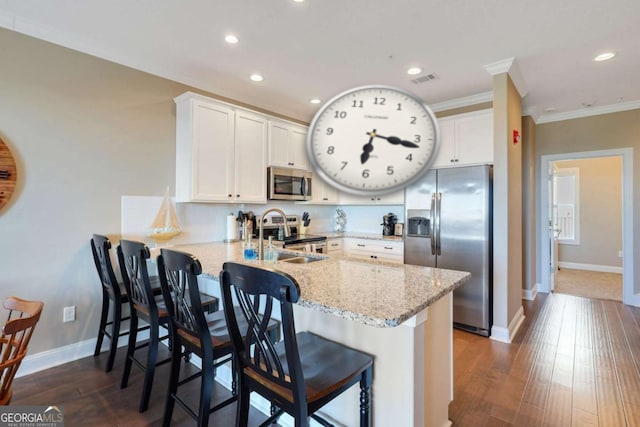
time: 6:17
